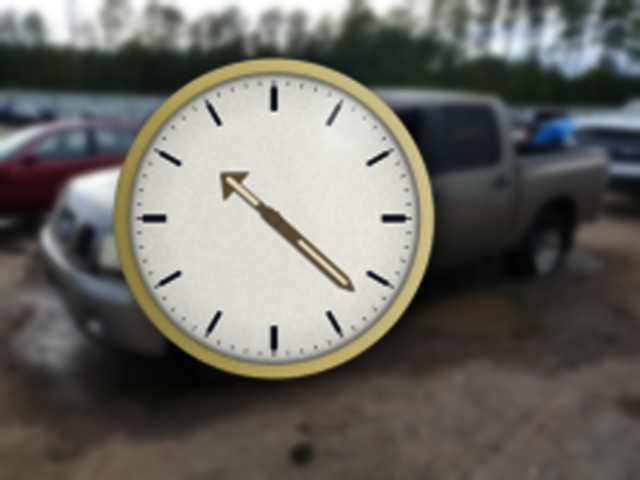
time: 10:22
